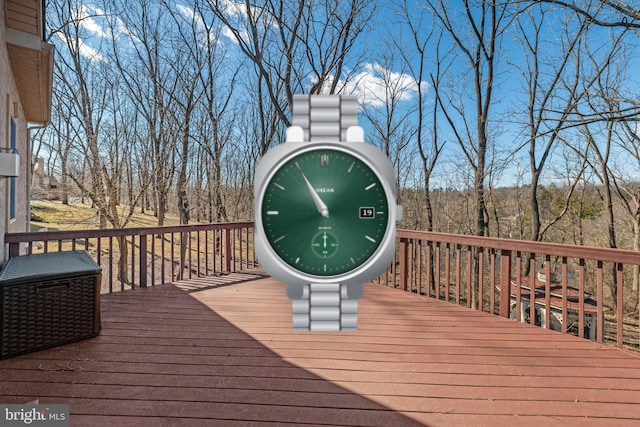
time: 10:55
